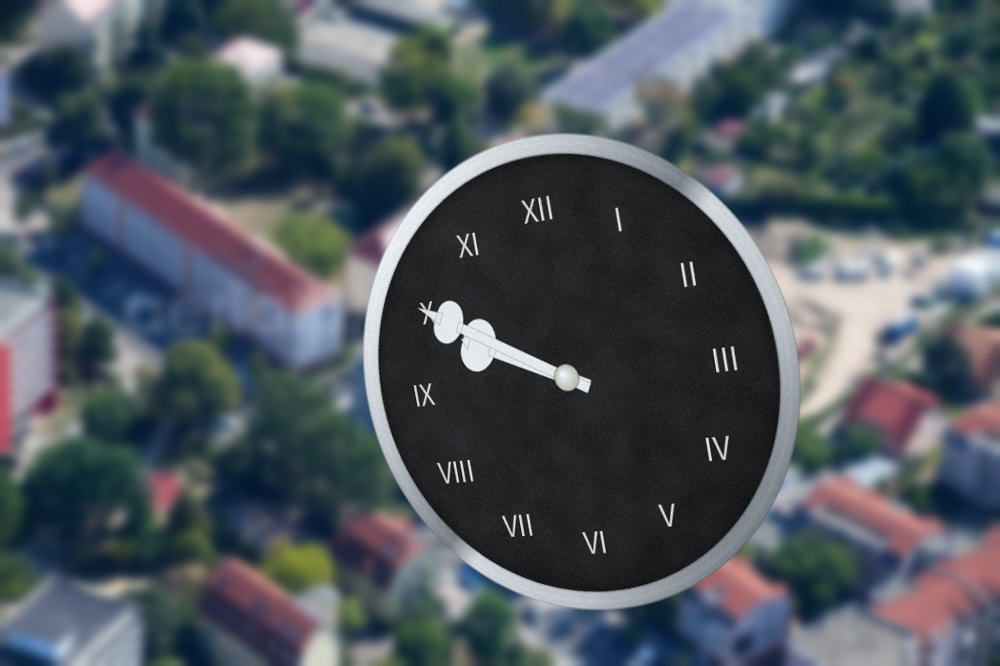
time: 9:50
